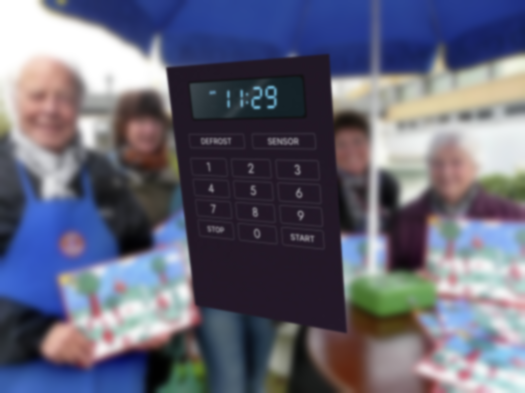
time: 11:29
